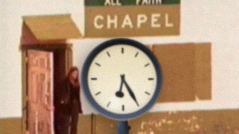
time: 6:25
